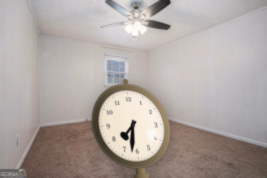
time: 7:32
